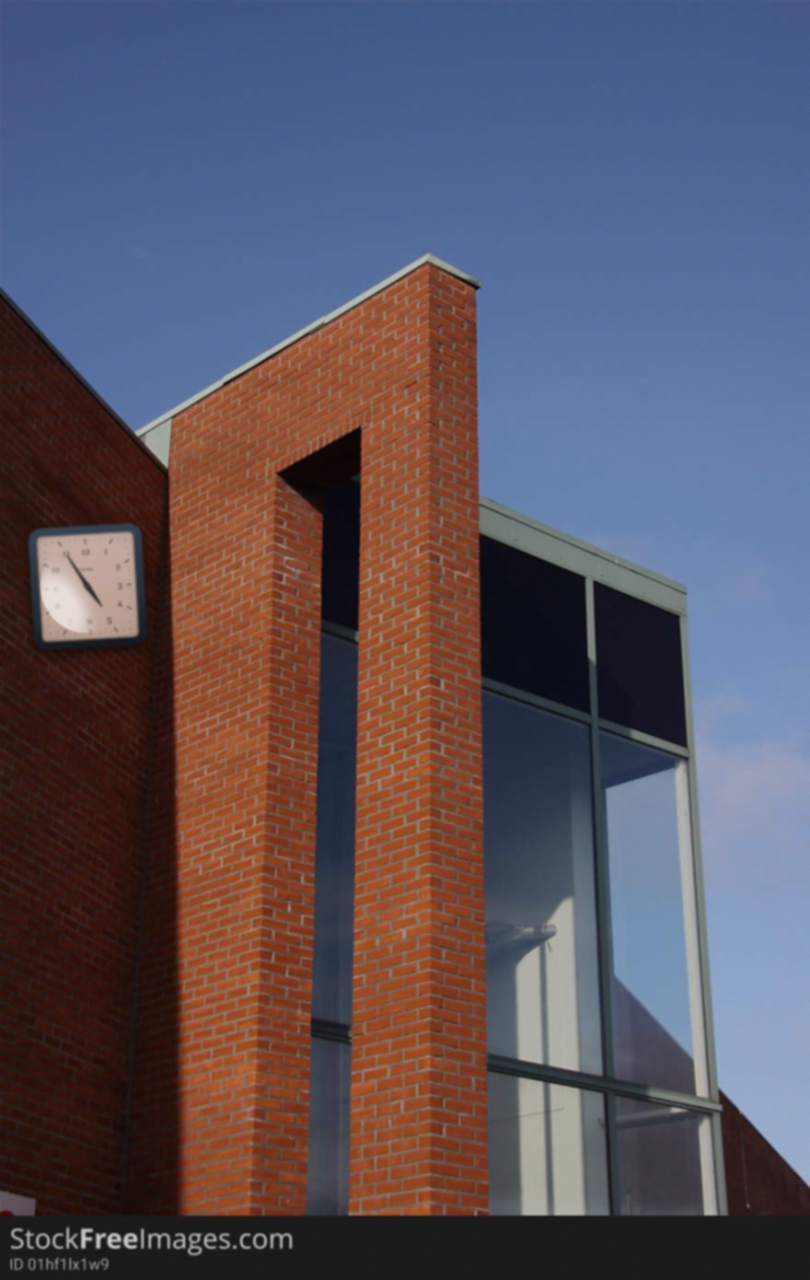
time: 4:55
